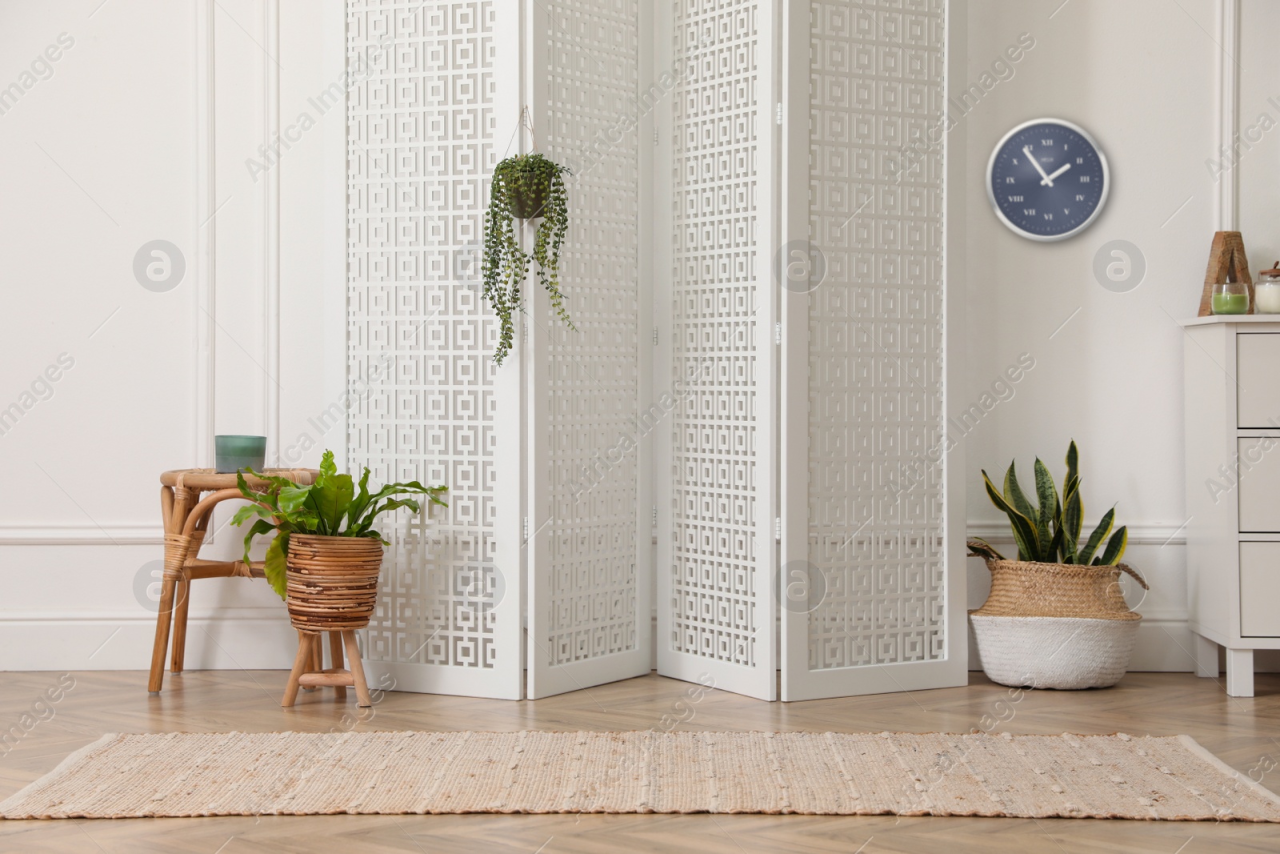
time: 1:54
